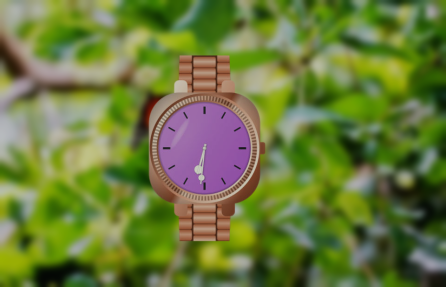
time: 6:31
